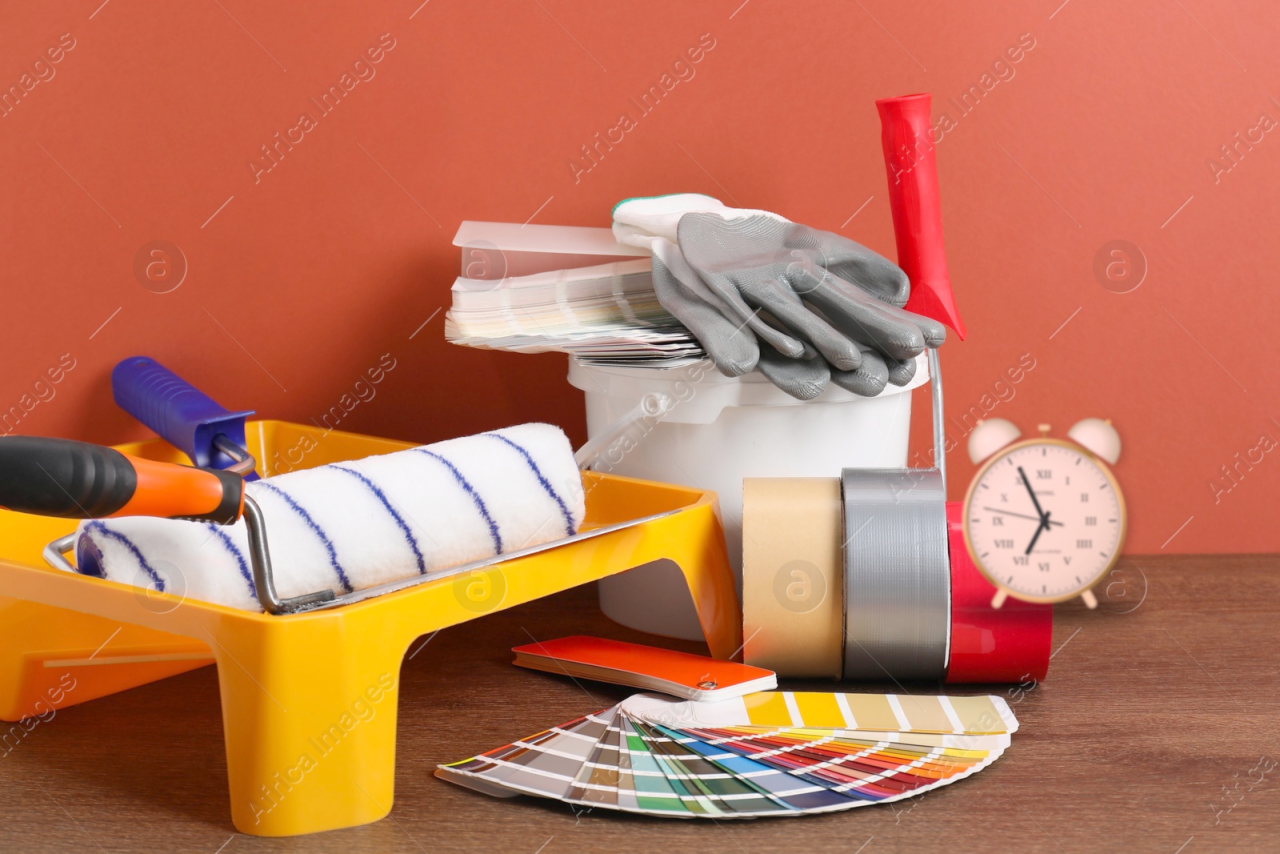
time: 6:55:47
